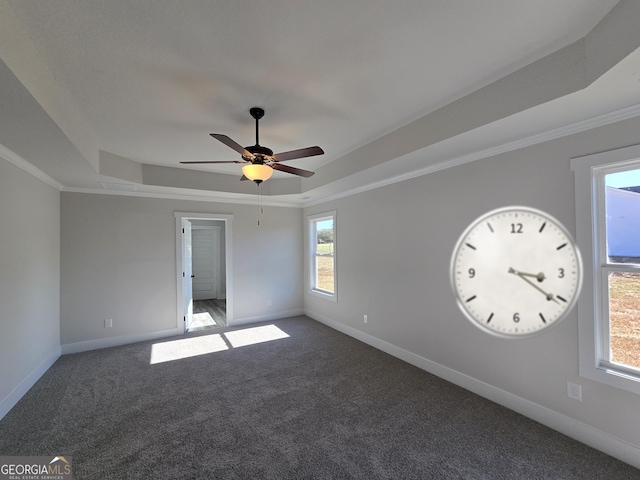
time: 3:21
